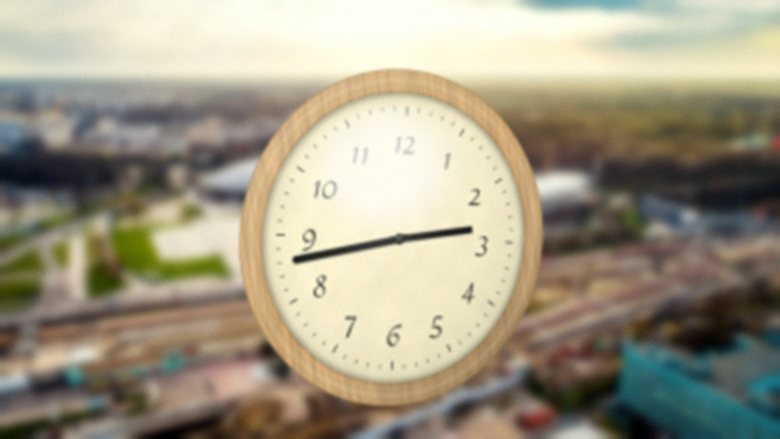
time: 2:43
